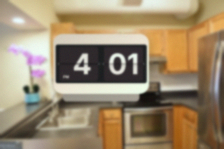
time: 4:01
